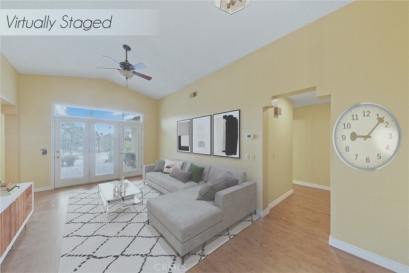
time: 9:07
